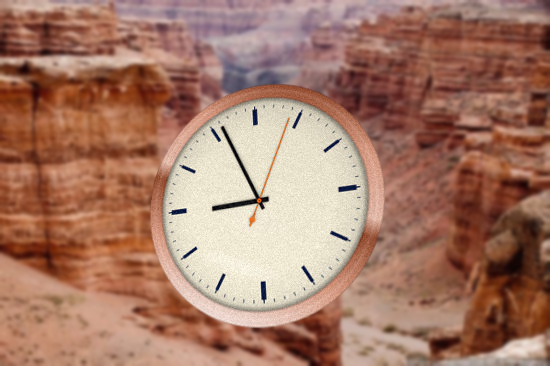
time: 8:56:04
